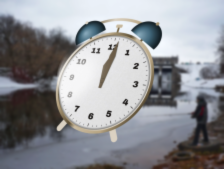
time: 12:01
